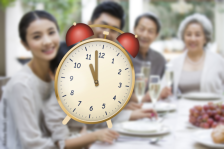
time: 10:58
